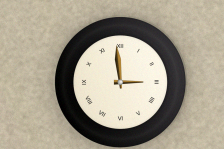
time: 2:59
